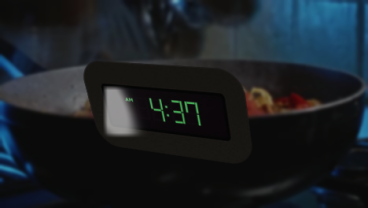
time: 4:37
